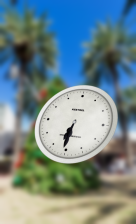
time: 6:31
